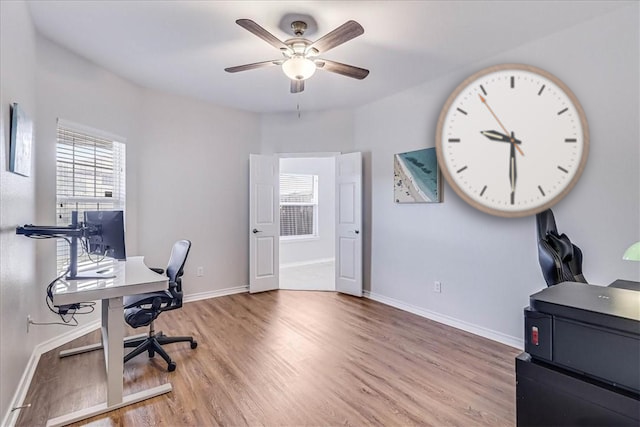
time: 9:29:54
